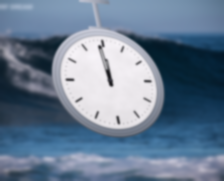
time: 11:59
